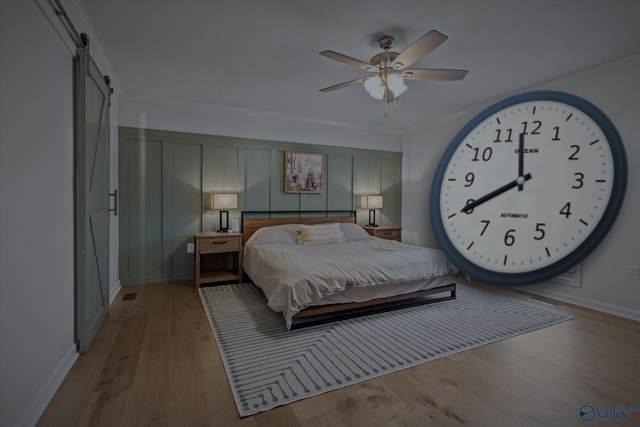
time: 11:40
